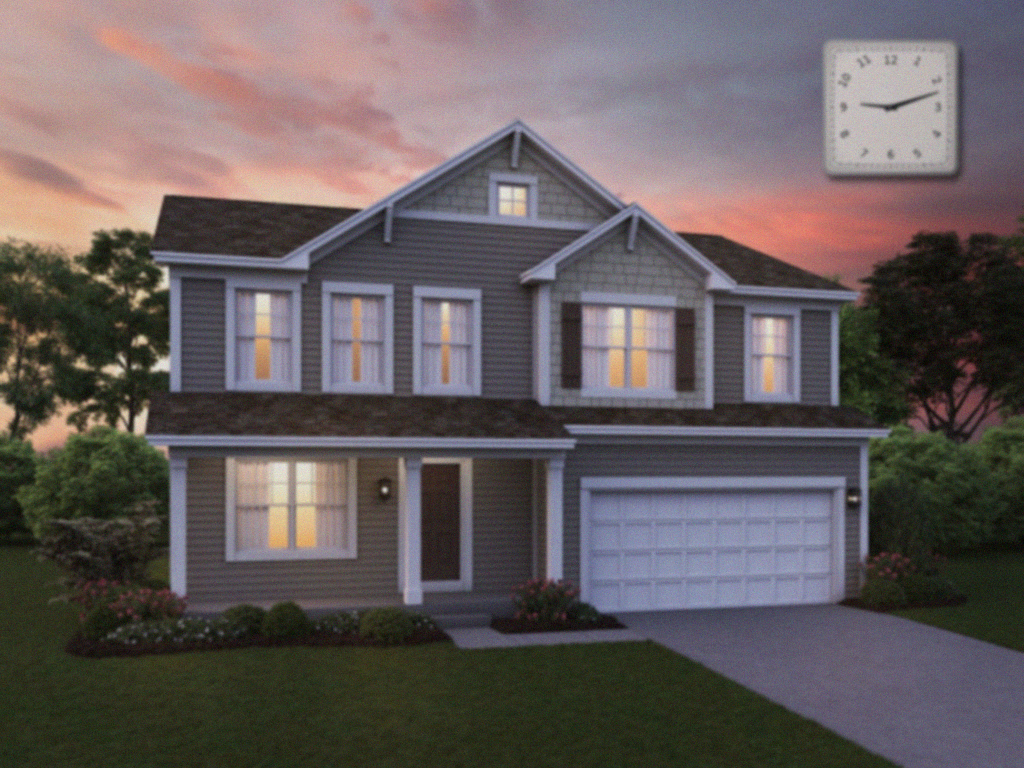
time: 9:12
